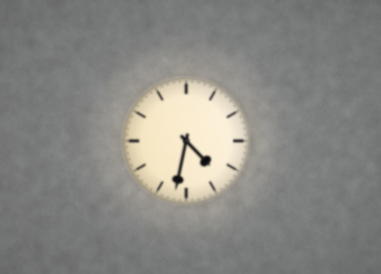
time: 4:32
